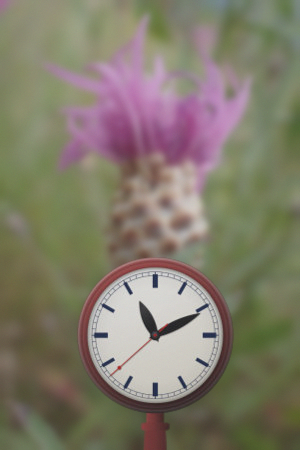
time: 11:10:38
